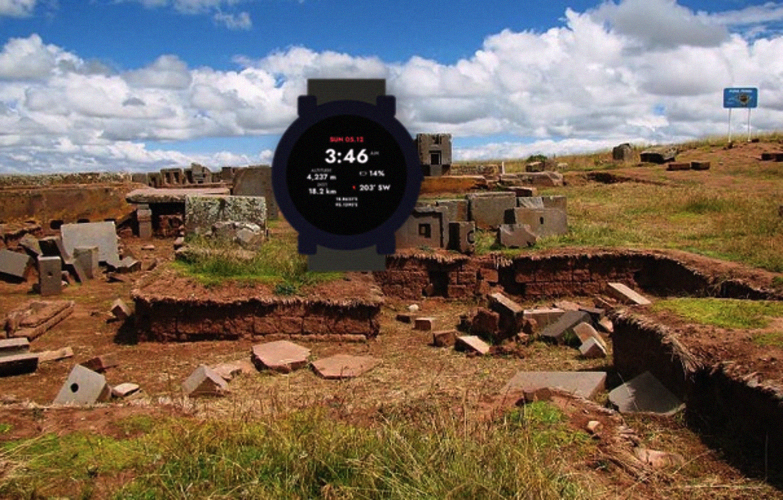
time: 3:46
